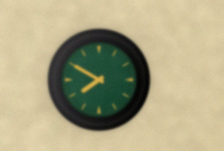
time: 7:50
